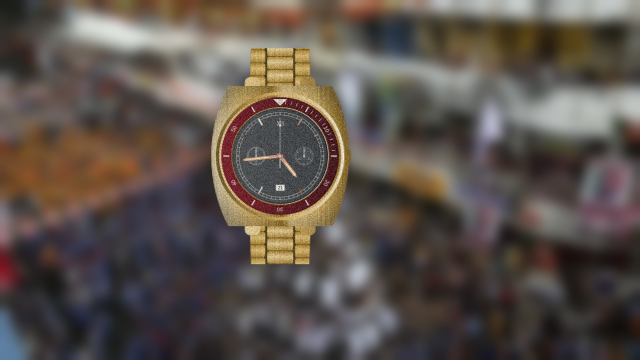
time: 4:44
